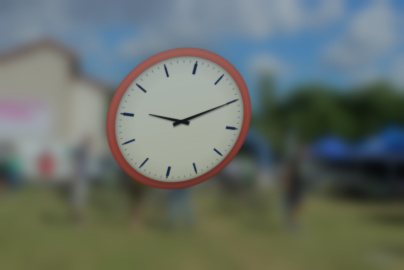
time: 9:10
